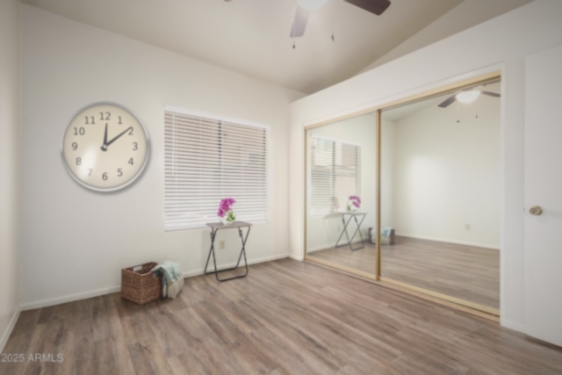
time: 12:09
